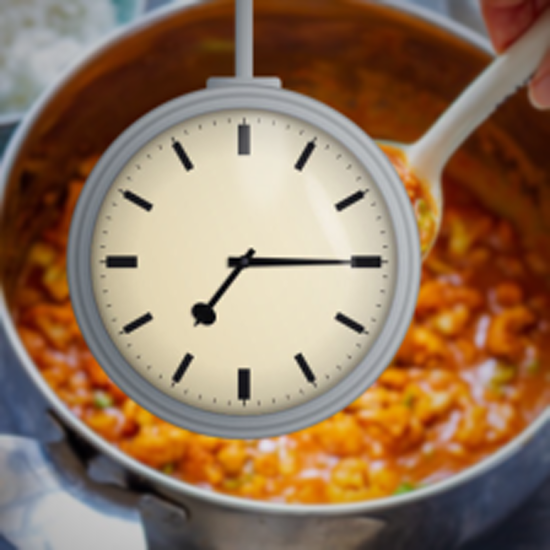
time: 7:15
